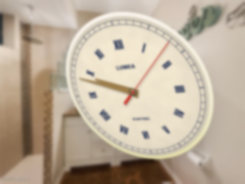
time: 9:48:08
